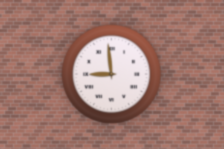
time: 8:59
